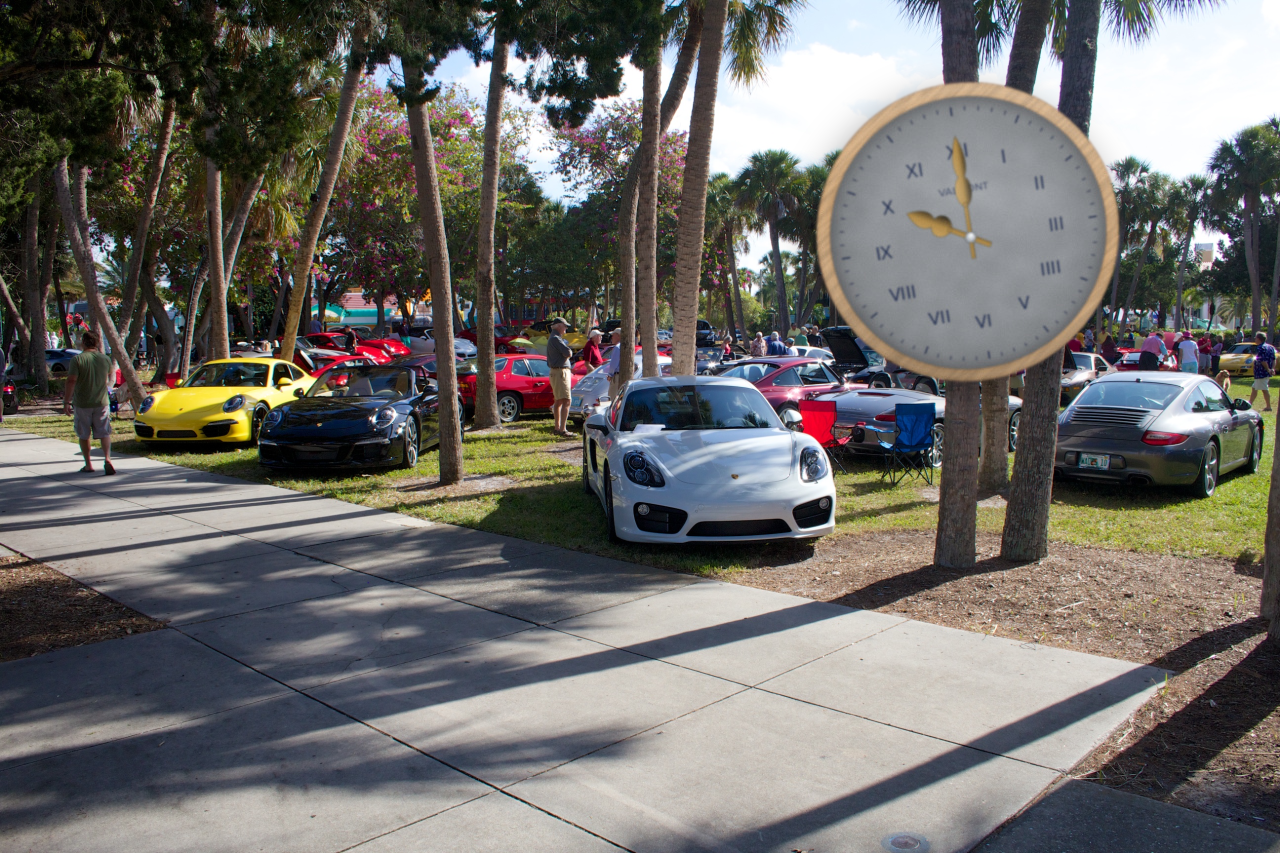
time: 10:00
